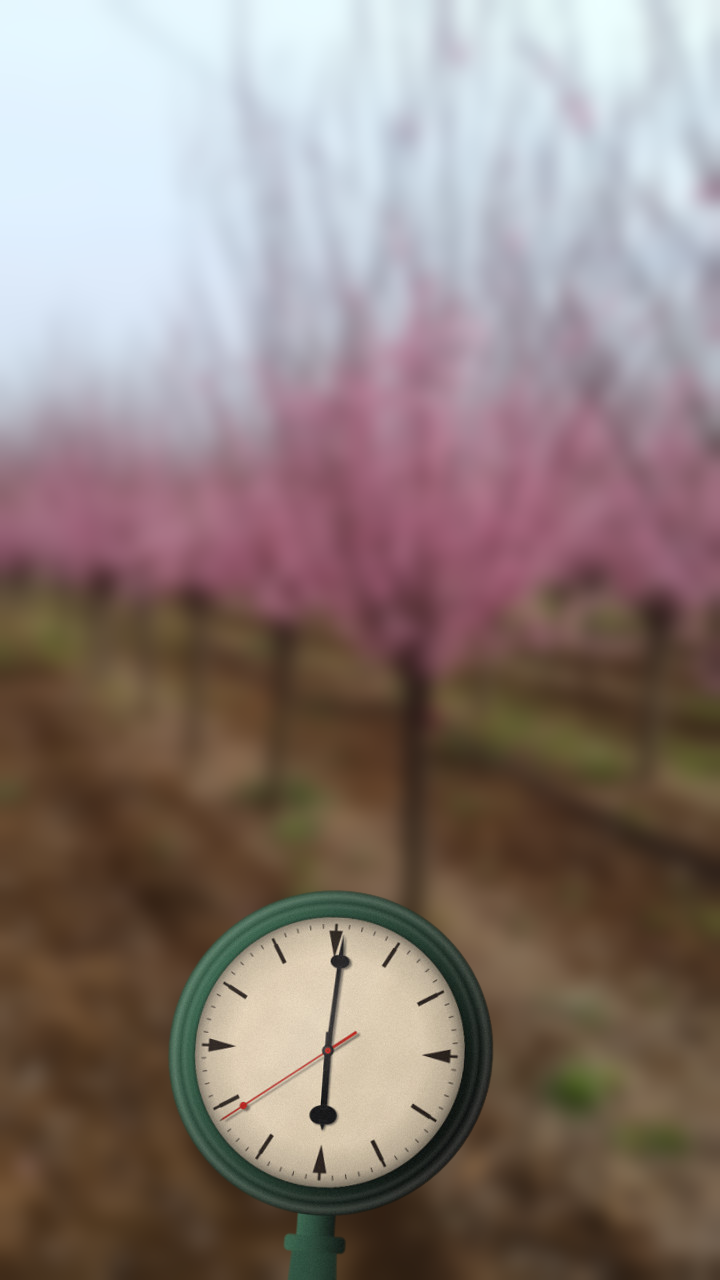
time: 6:00:39
